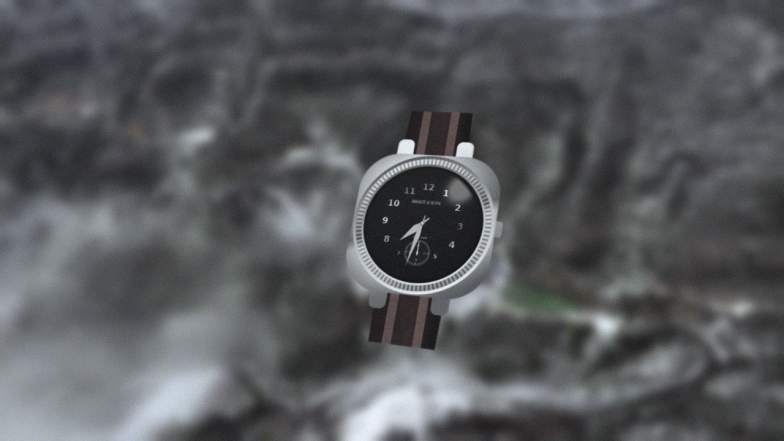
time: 7:32
